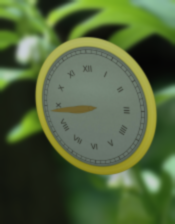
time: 8:44
